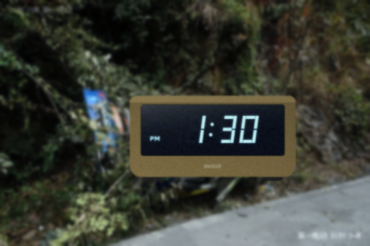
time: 1:30
